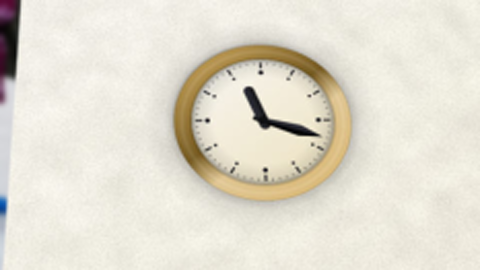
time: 11:18
